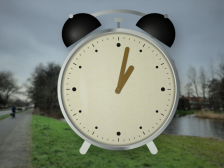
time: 1:02
